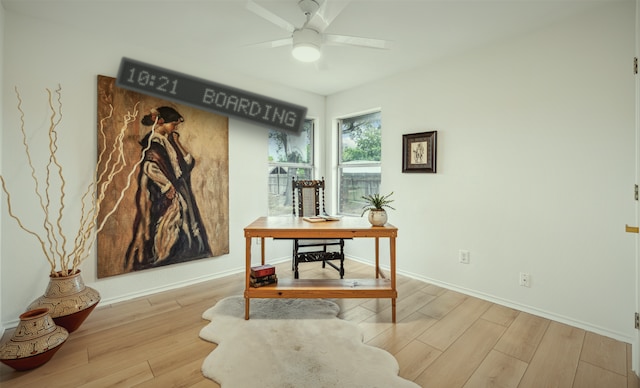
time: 10:21
